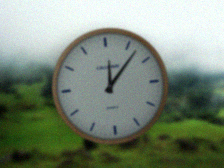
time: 12:07
